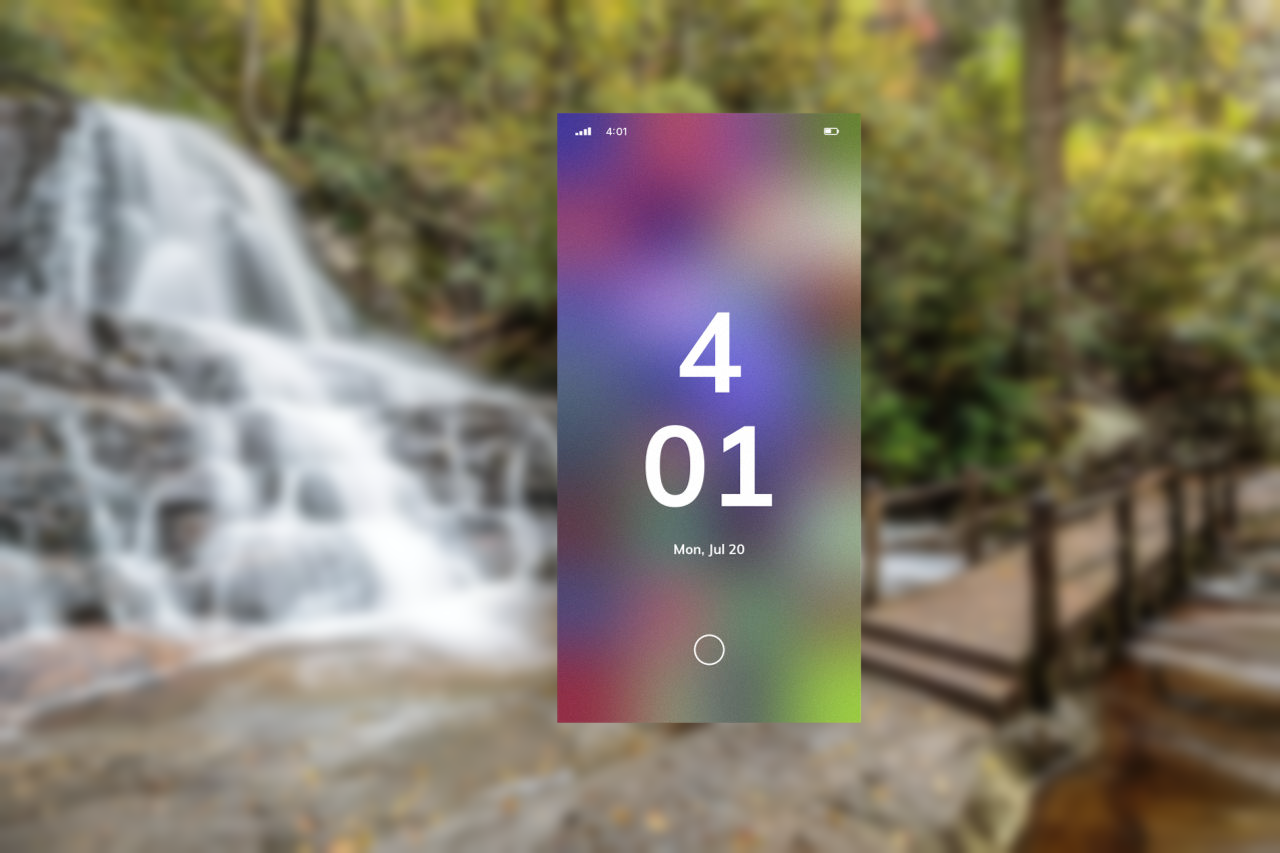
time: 4:01
